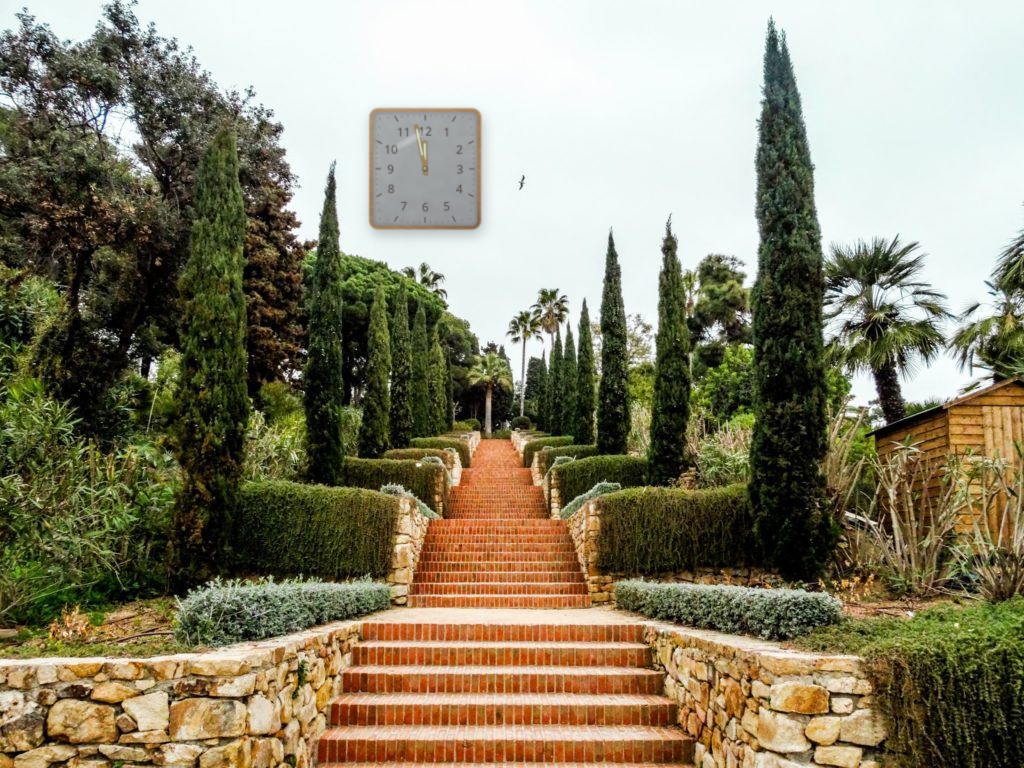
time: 11:58
